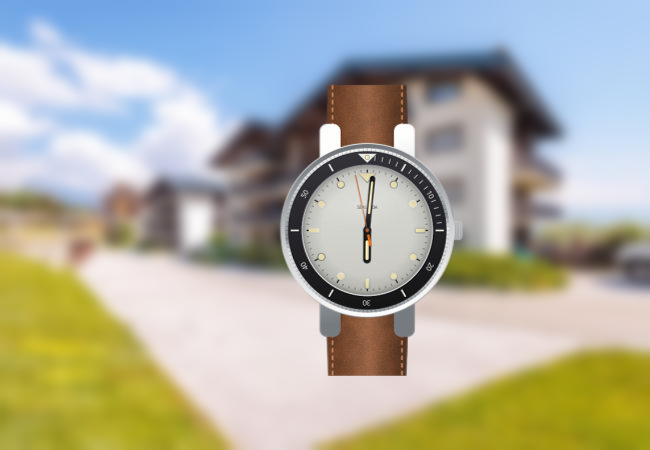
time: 6:00:58
